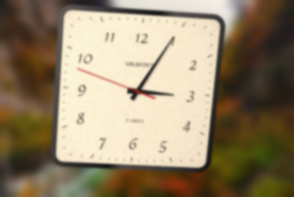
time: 3:04:48
